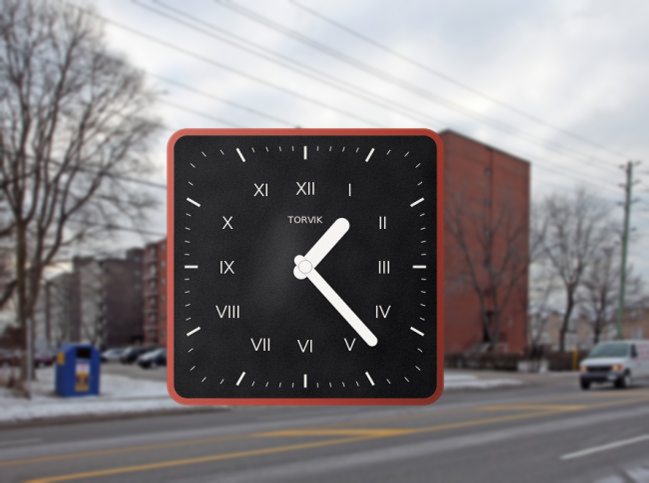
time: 1:23
